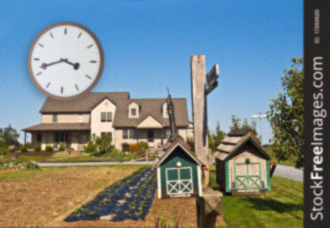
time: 3:42
